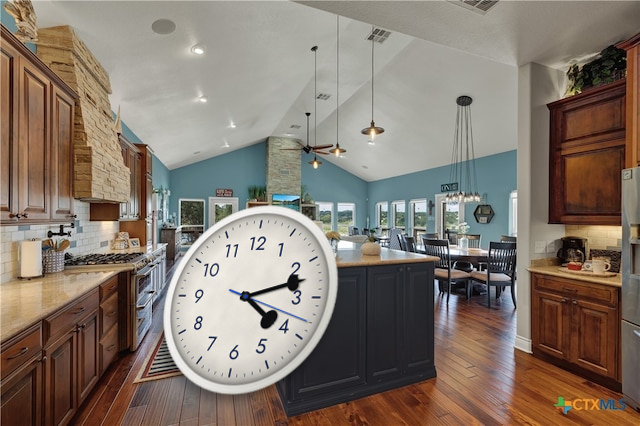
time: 4:12:18
